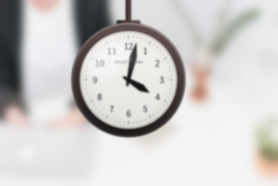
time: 4:02
